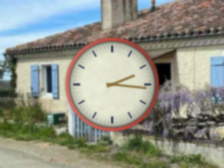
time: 2:16
